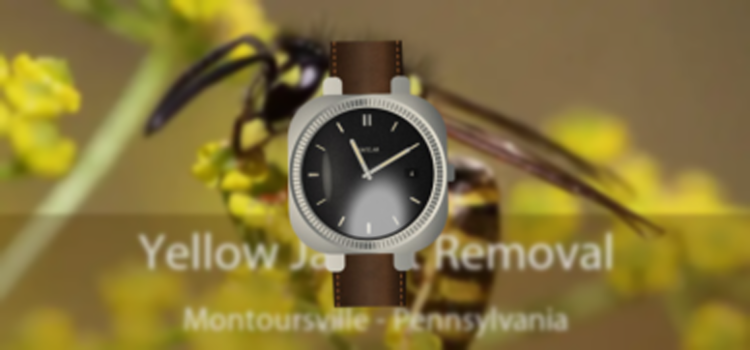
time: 11:10
